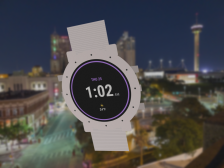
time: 1:02
